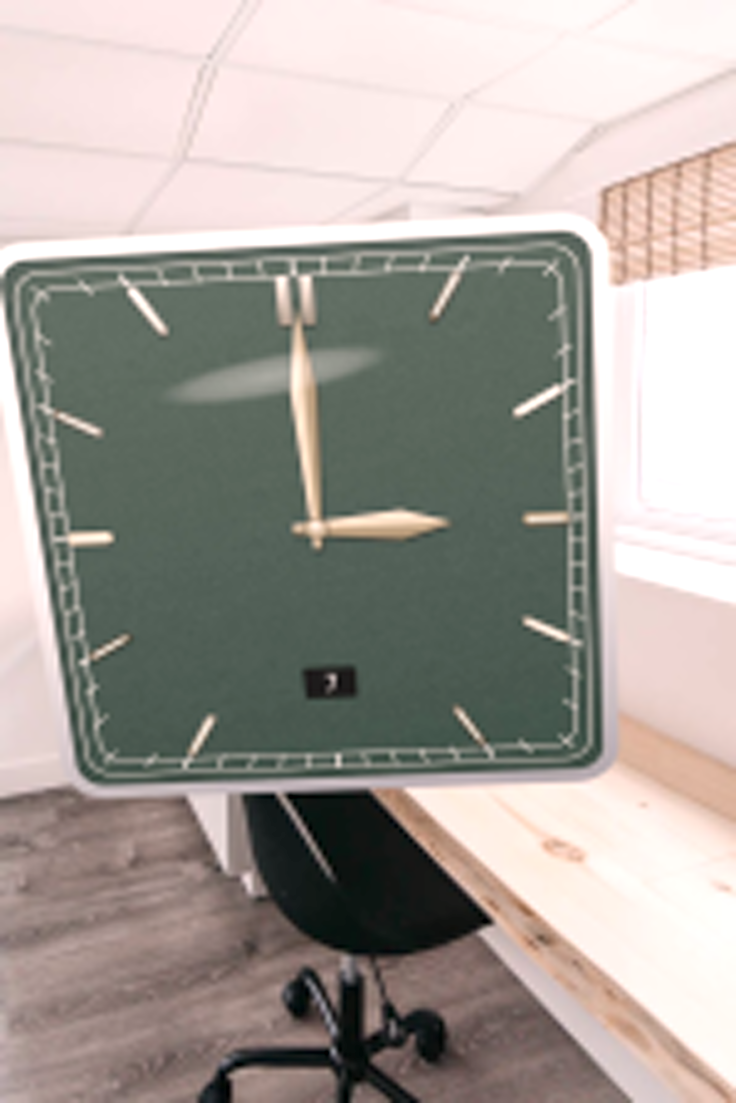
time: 3:00
